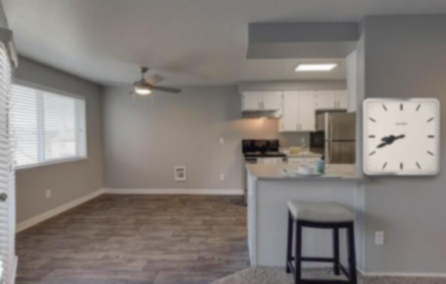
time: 8:41
